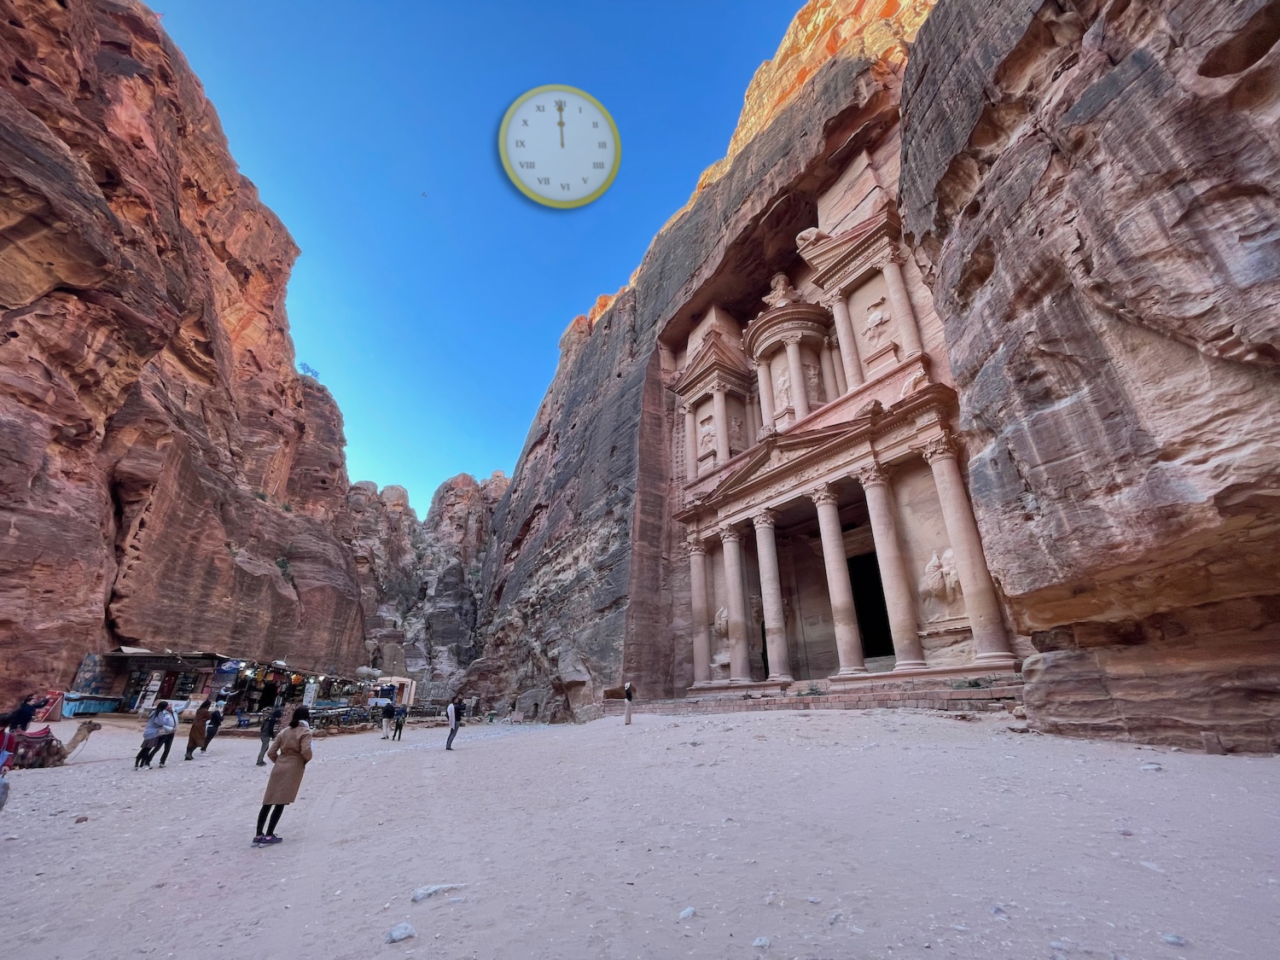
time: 12:00
